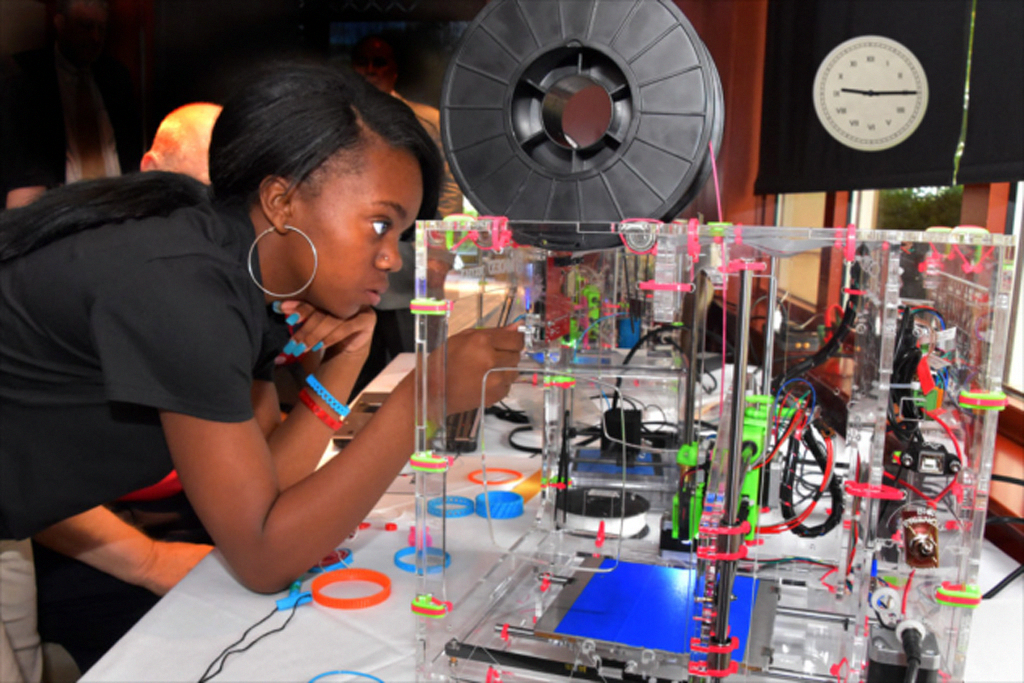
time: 9:15
